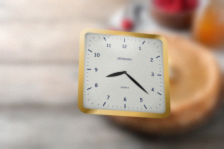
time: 8:22
